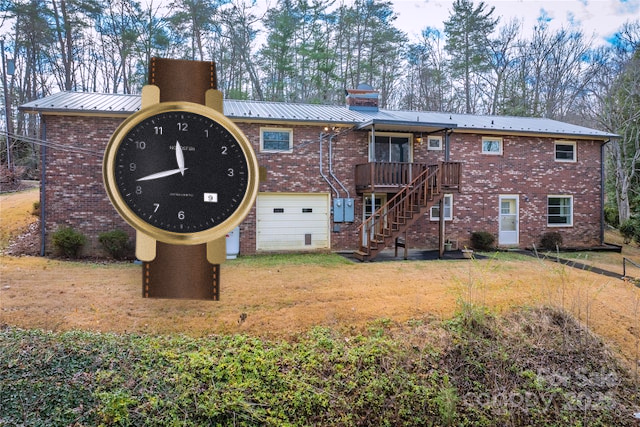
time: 11:42
